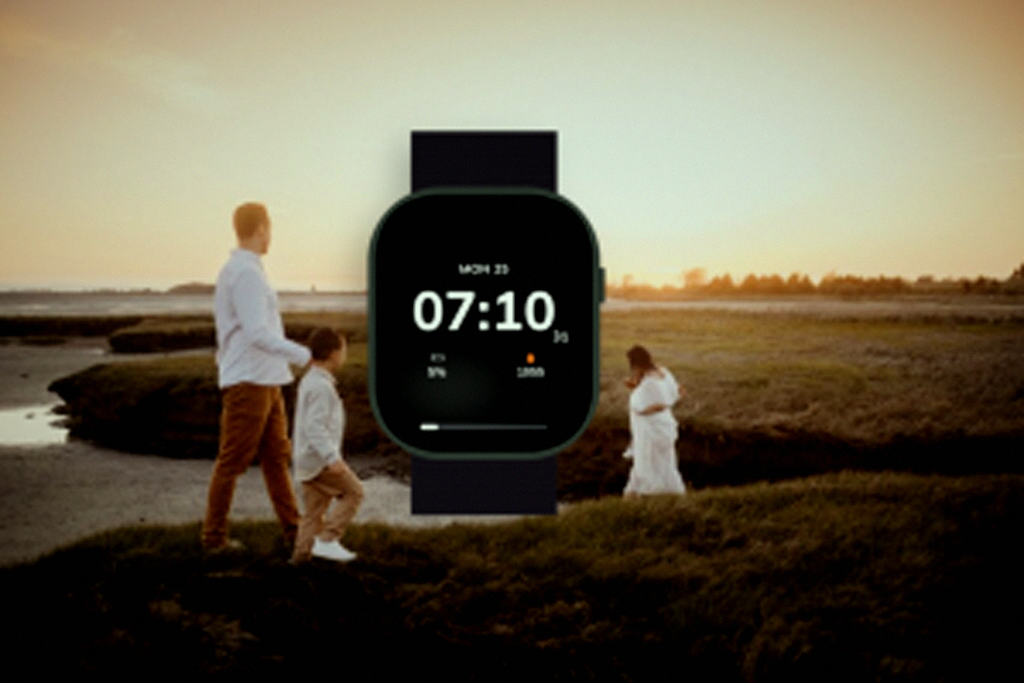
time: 7:10
